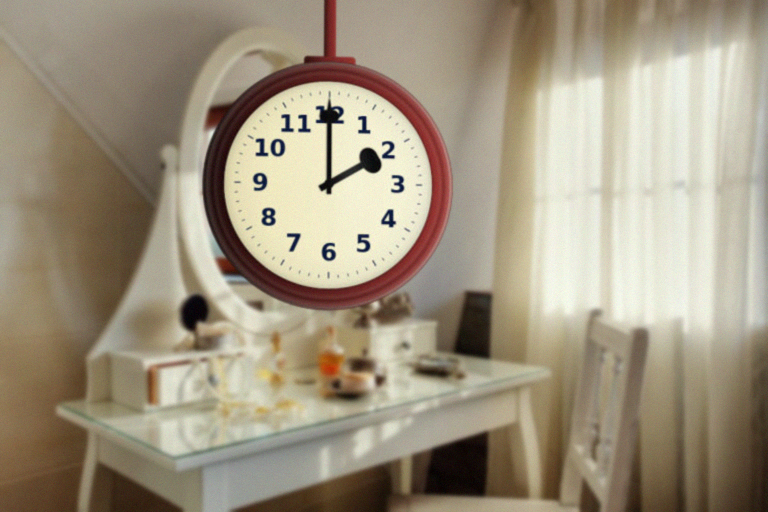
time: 2:00
